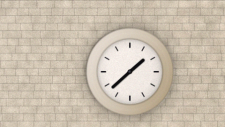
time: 1:38
